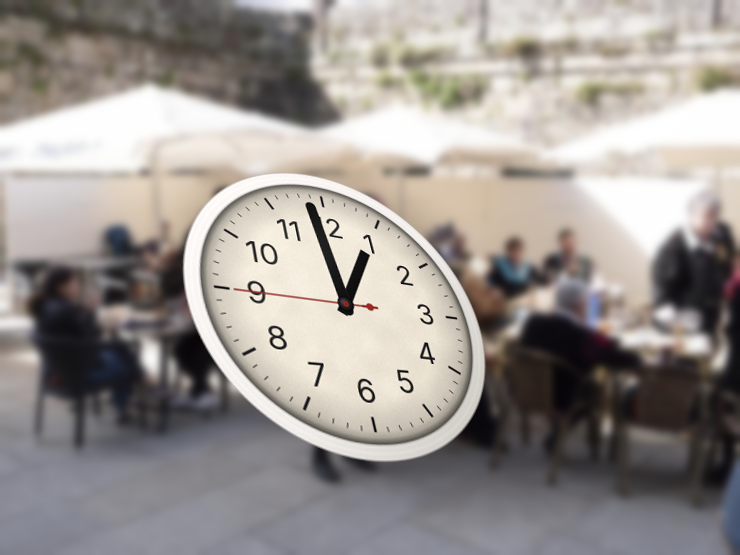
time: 12:58:45
